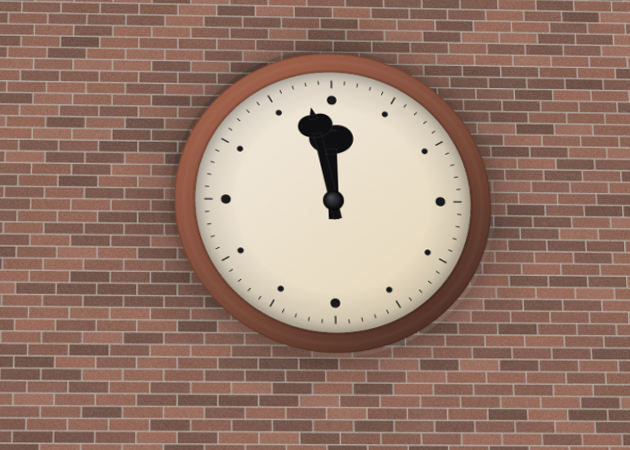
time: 11:58
